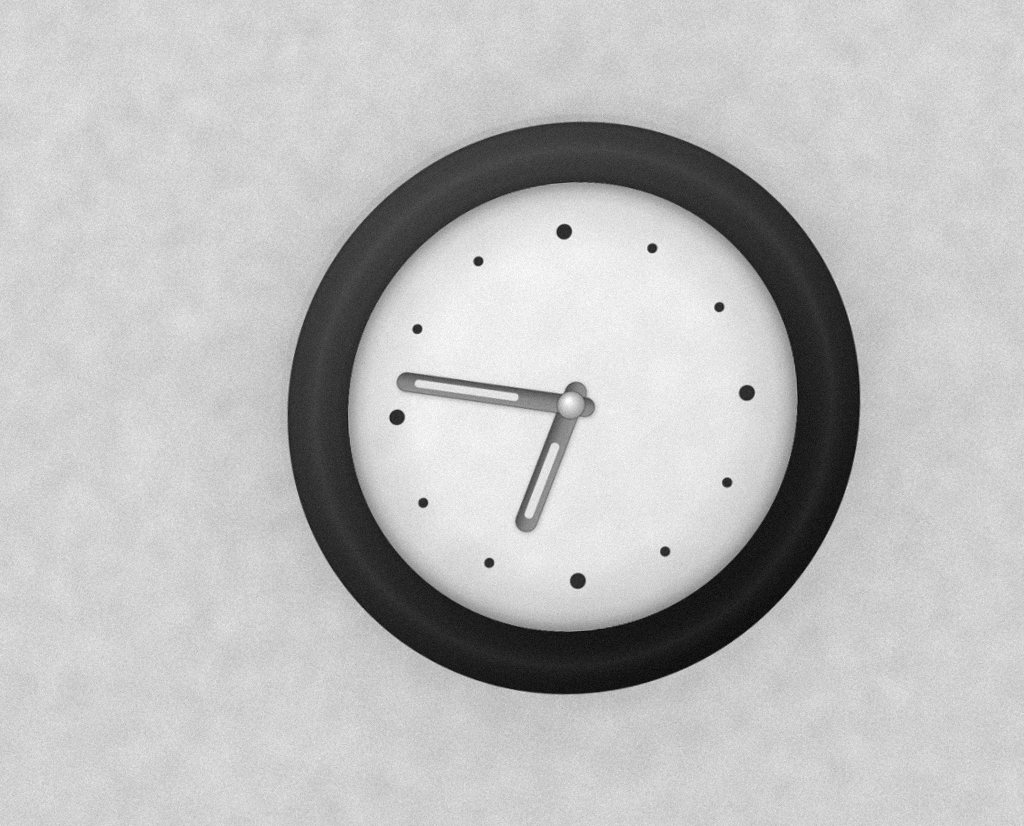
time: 6:47
